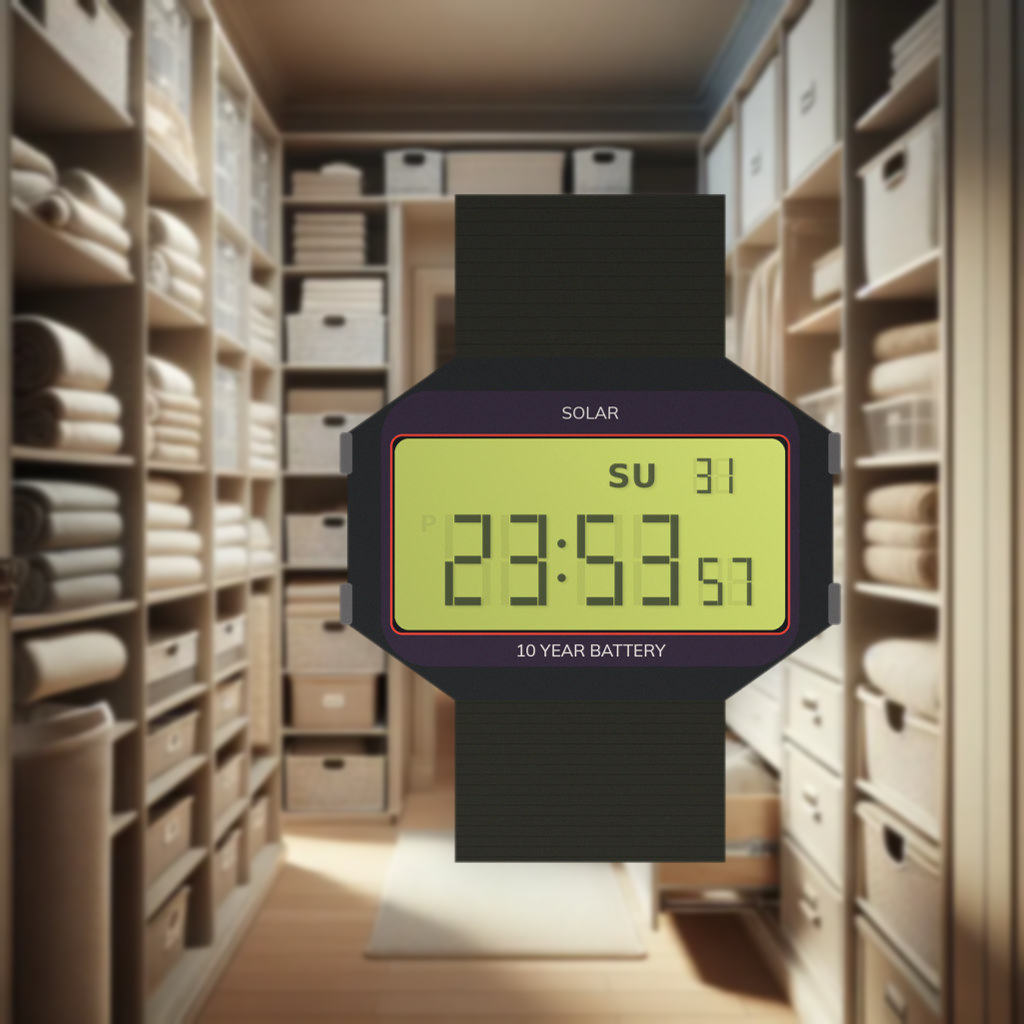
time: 23:53:57
